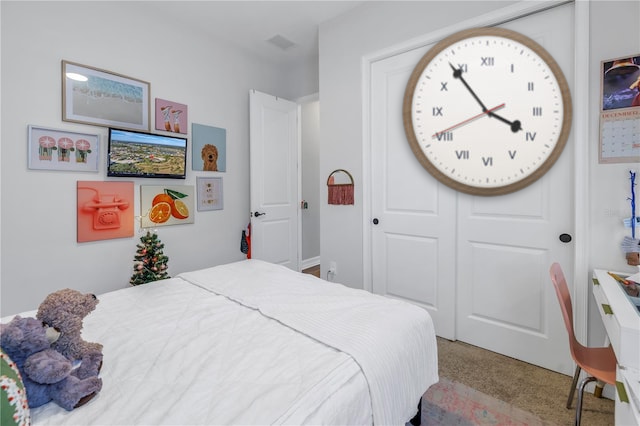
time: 3:53:41
